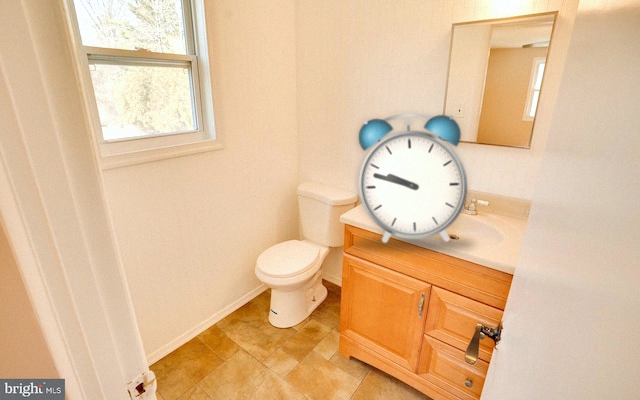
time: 9:48
